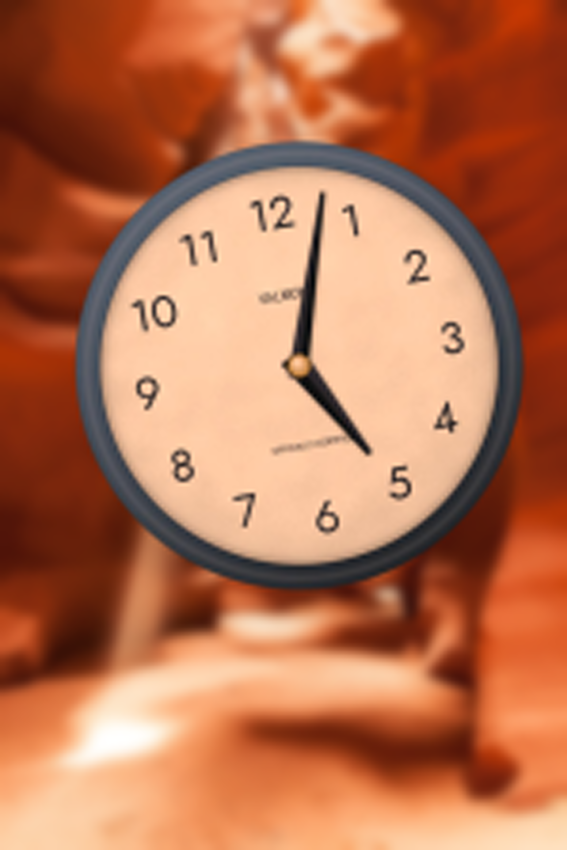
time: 5:03
